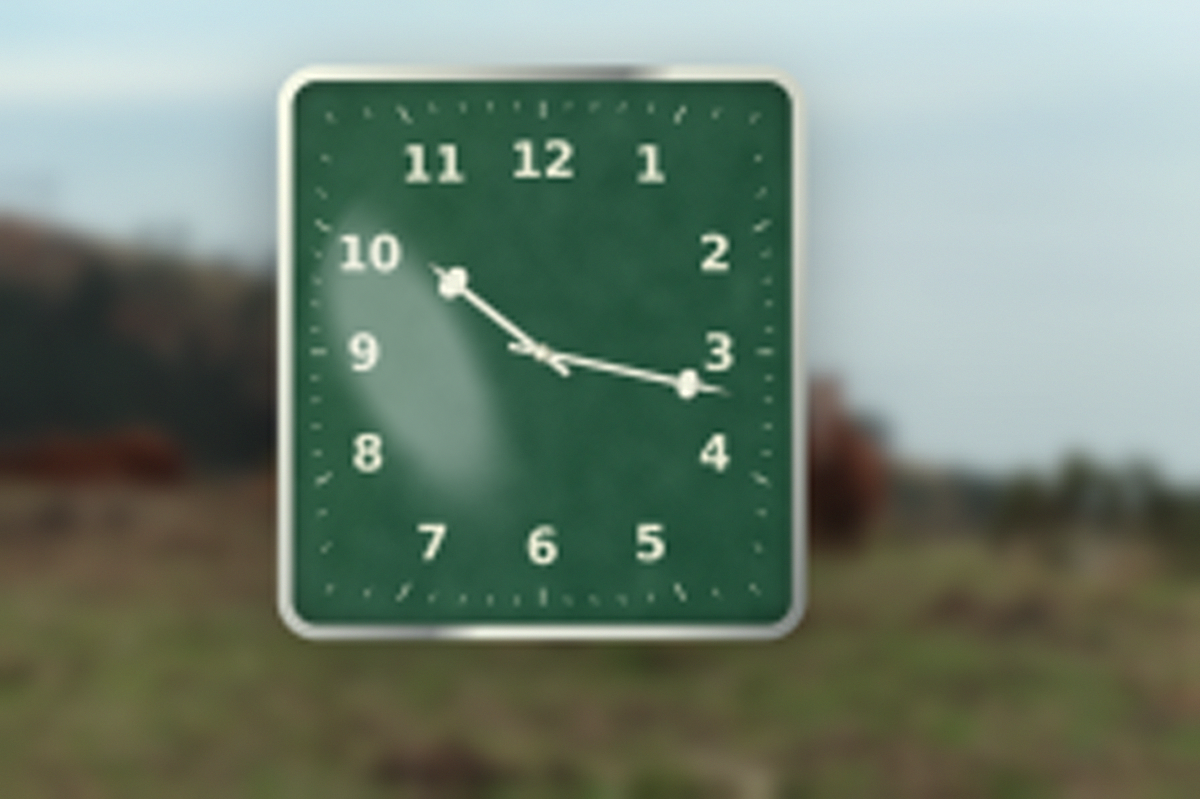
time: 10:17
